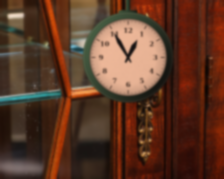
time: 12:55
